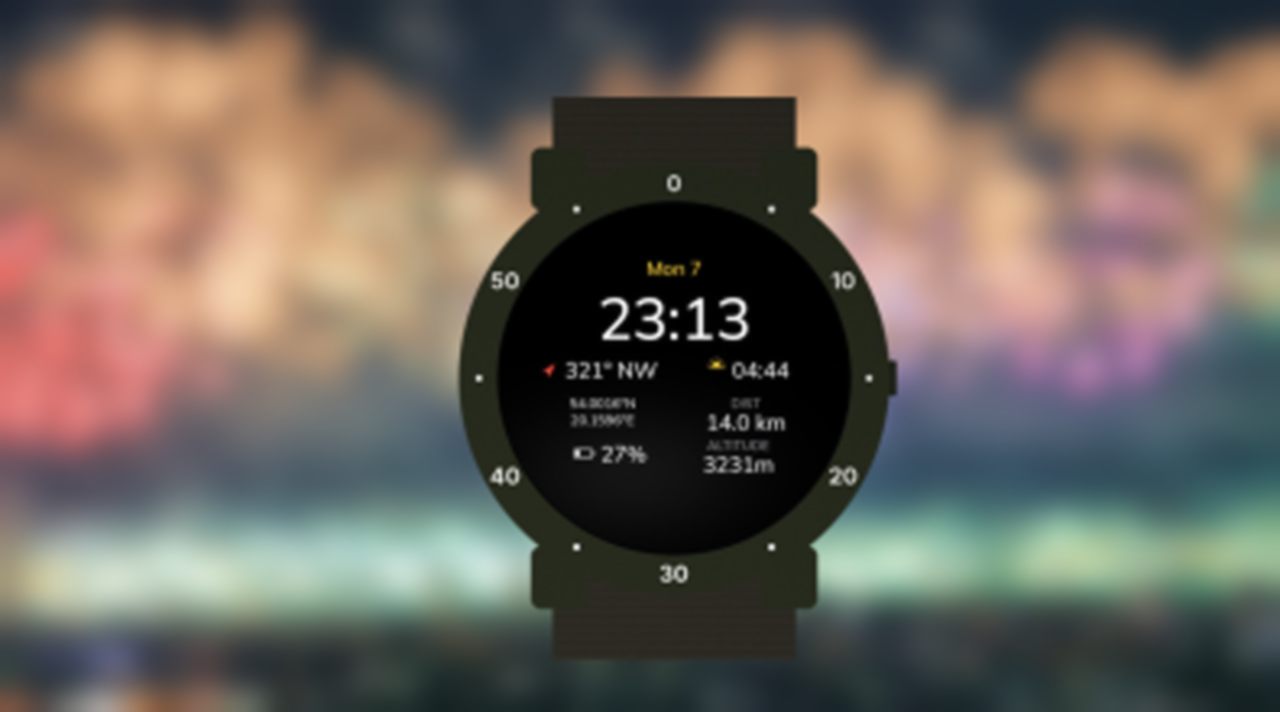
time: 23:13
